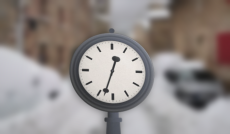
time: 12:33
